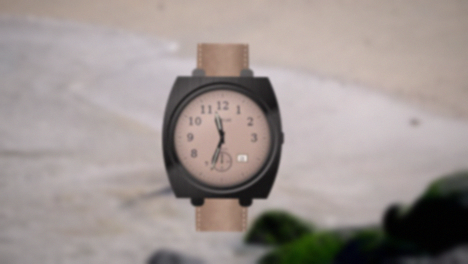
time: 11:33
